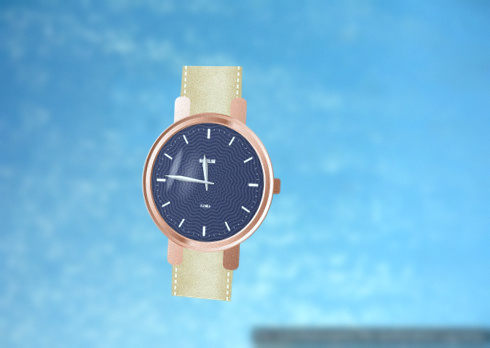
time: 11:46
